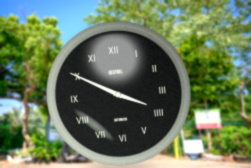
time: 3:50
